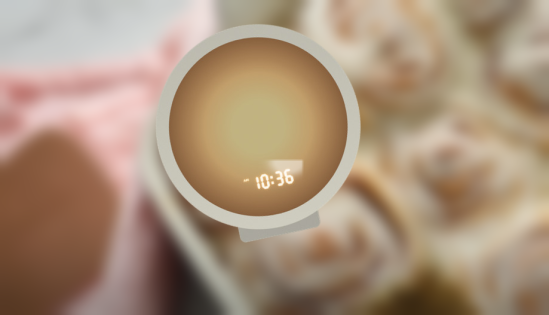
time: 10:36
